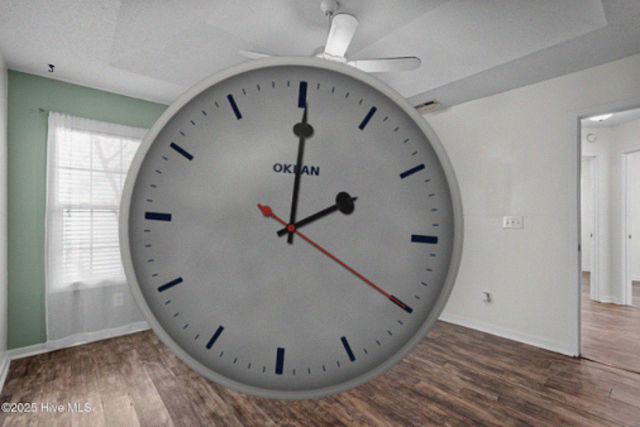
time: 2:00:20
